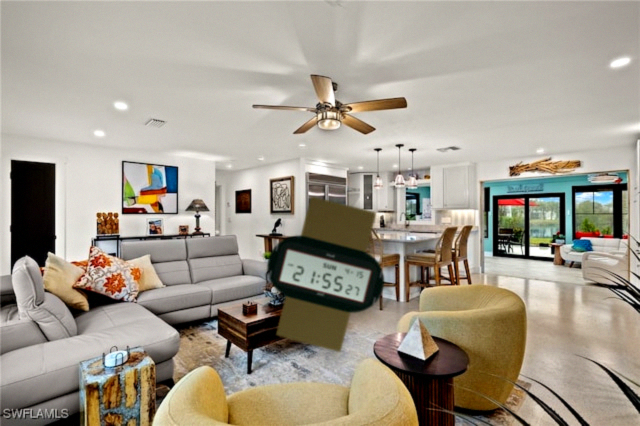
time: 21:55
